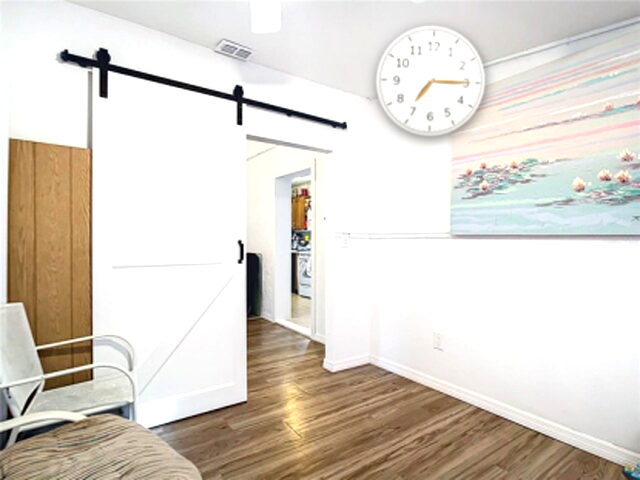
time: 7:15
